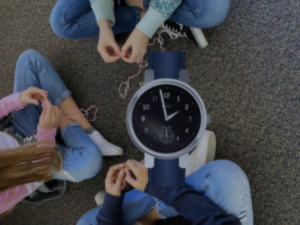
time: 1:58
